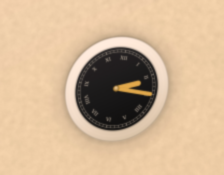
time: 2:15
